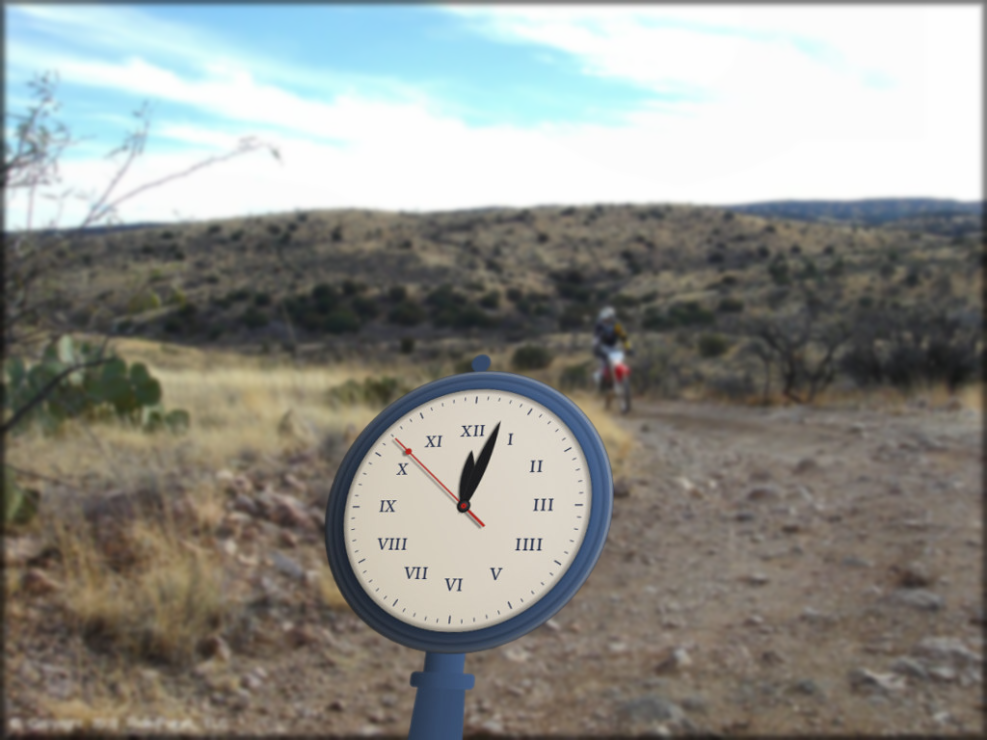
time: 12:02:52
